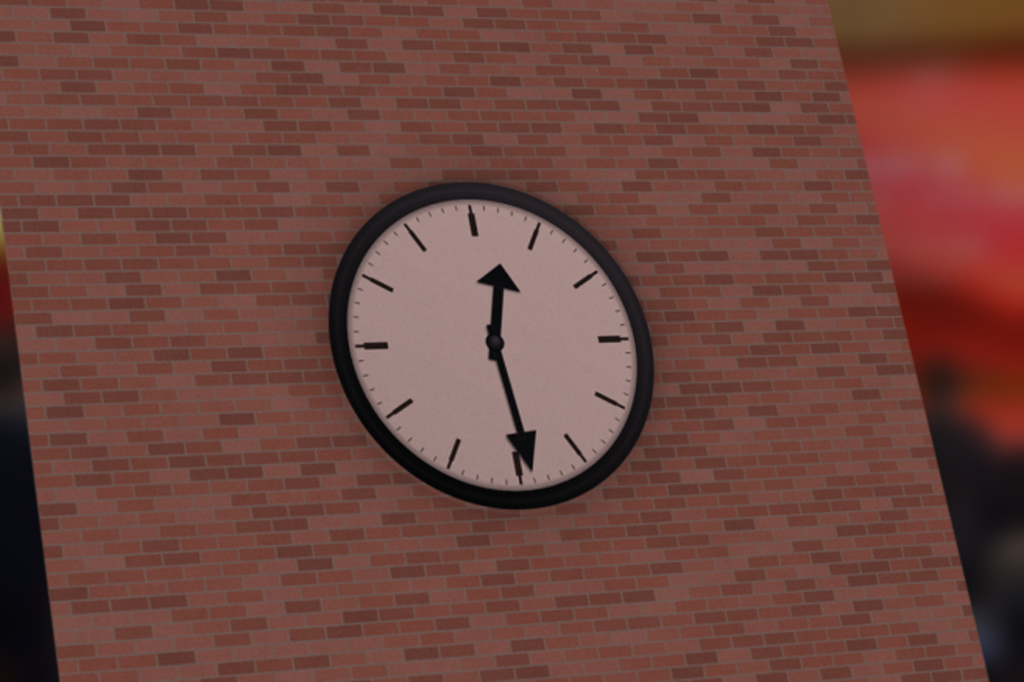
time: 12:29
